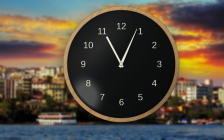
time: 11:04
